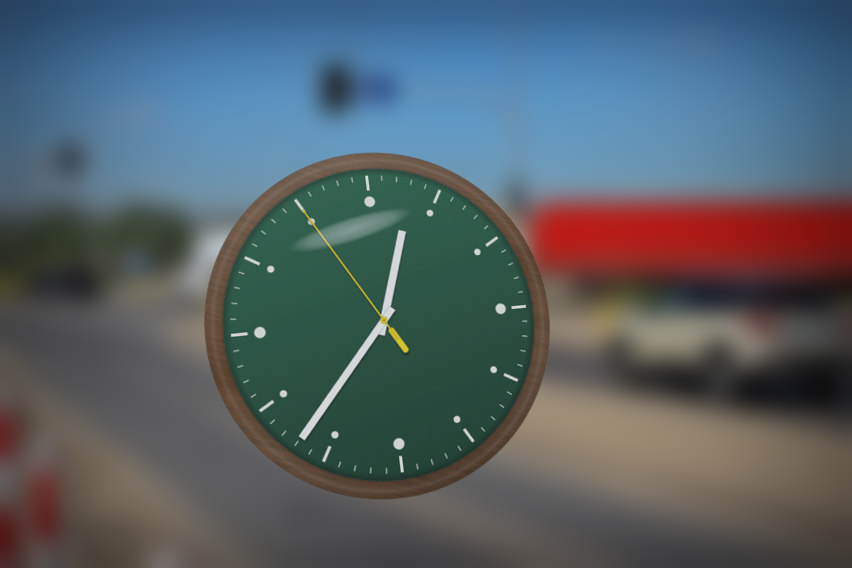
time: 12:36:55
